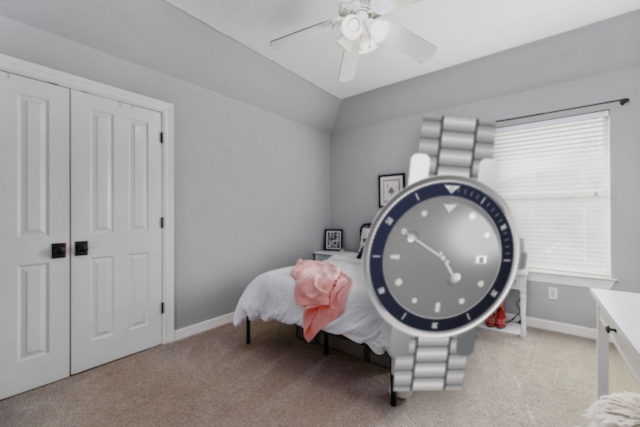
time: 4:50
